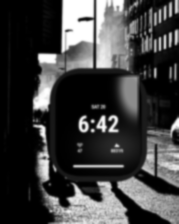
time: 6:42
